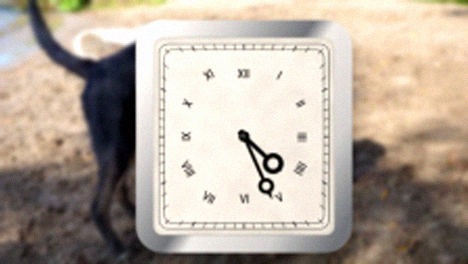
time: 4:26
